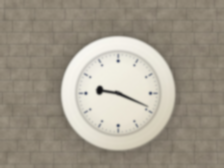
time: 9:19
